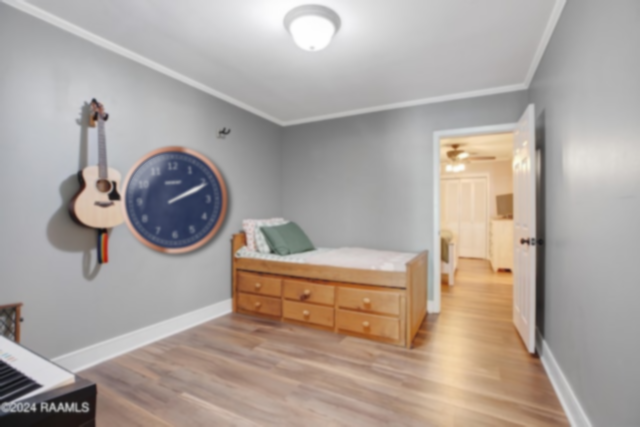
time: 2:11
